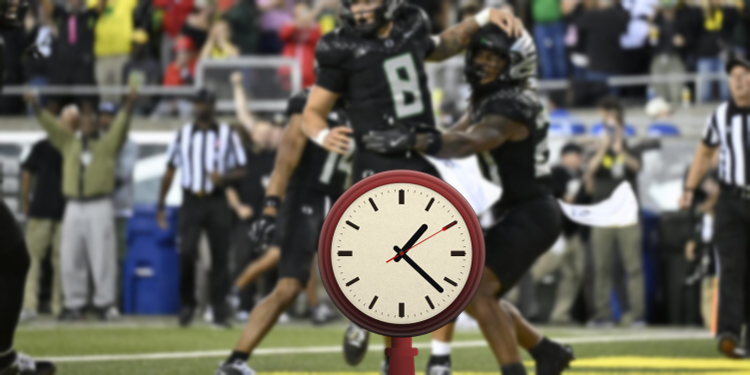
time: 1:22:10
